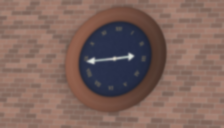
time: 2:44
